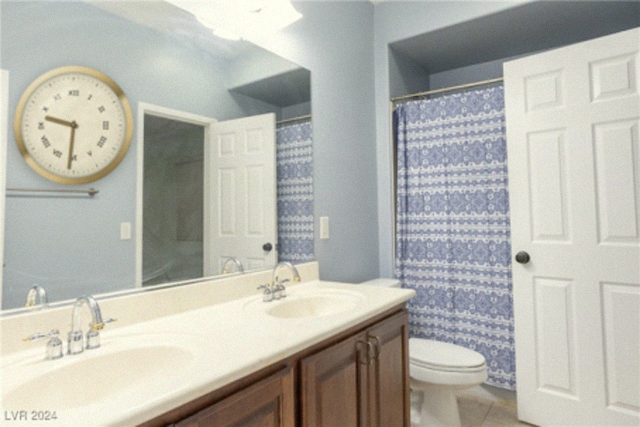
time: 9:31
